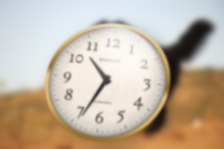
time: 10:34
